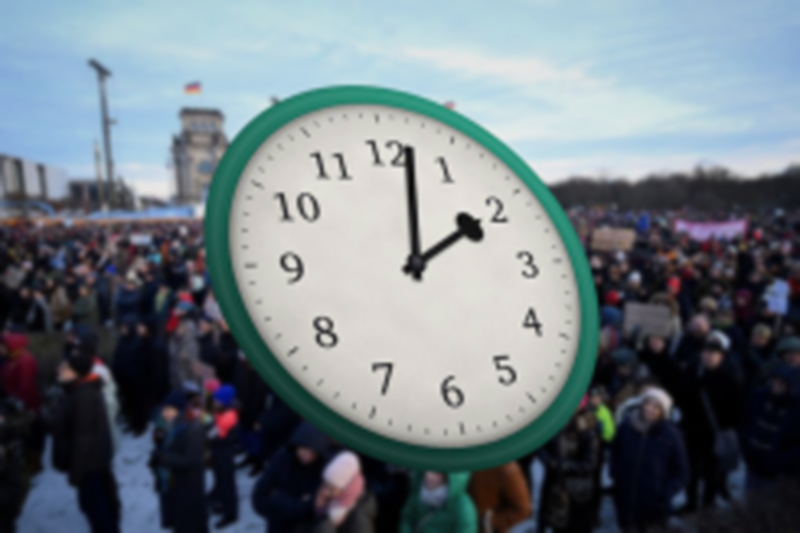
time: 2:02
